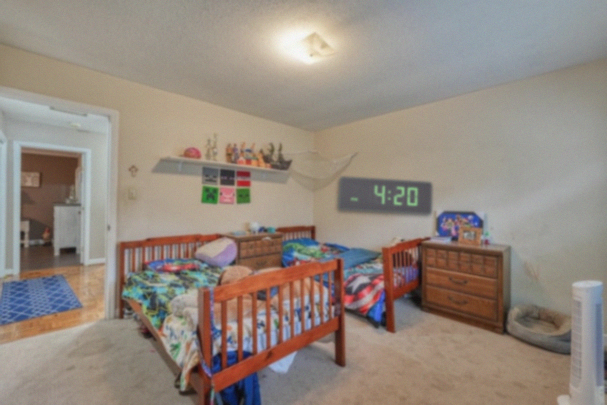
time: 4:20
